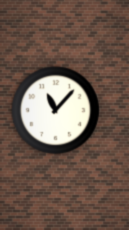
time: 11:07
